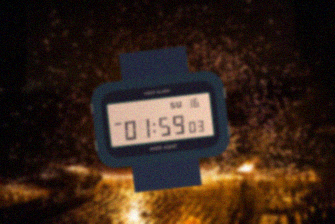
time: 1:59
